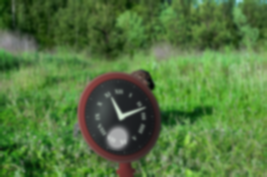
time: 11:12
